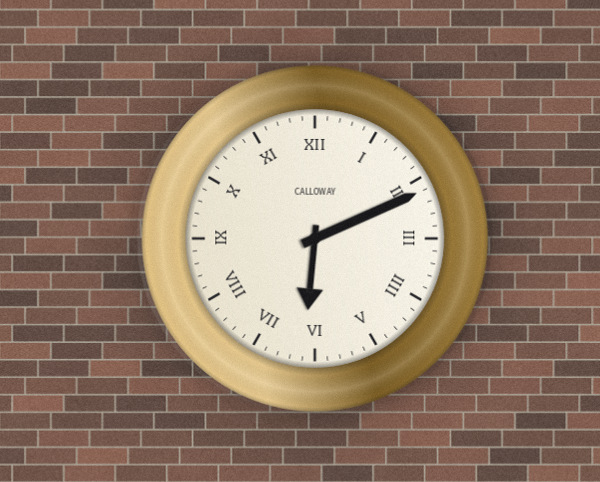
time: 6:11
